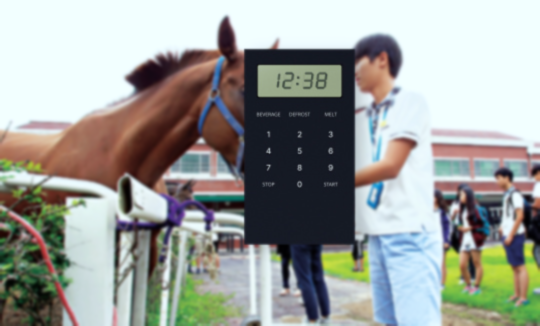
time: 12:38
